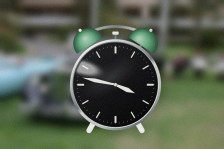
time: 3:47
